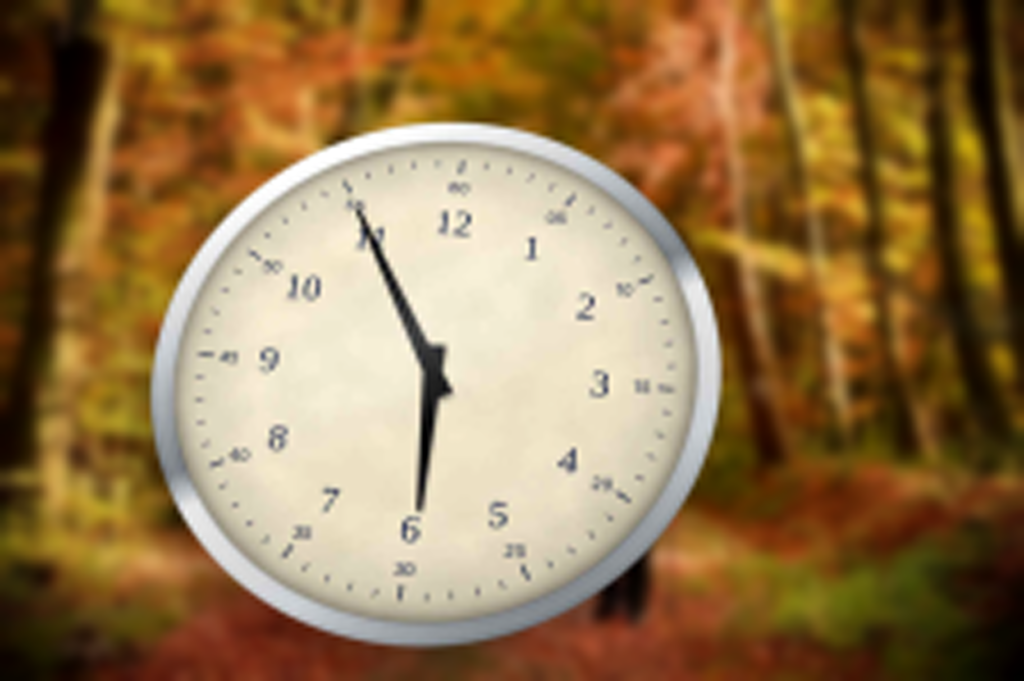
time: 5:55
